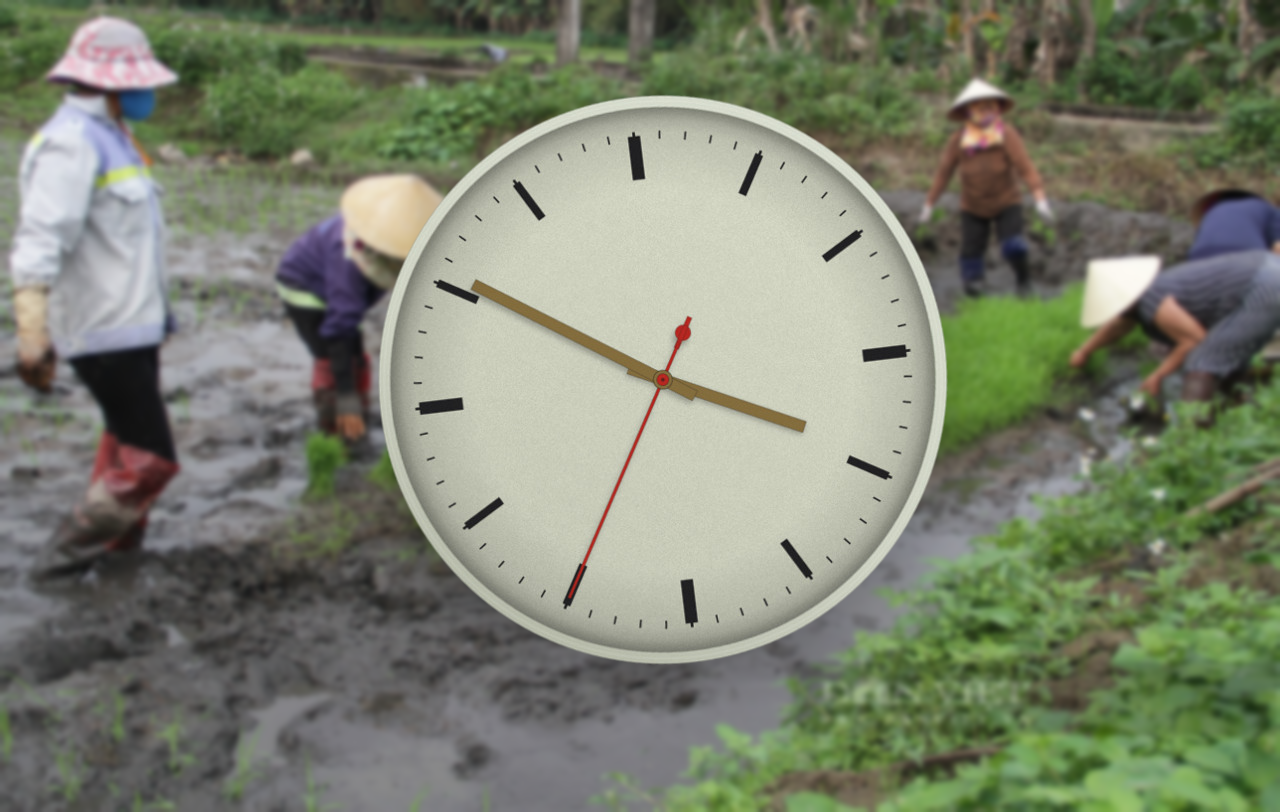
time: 3:50:35
